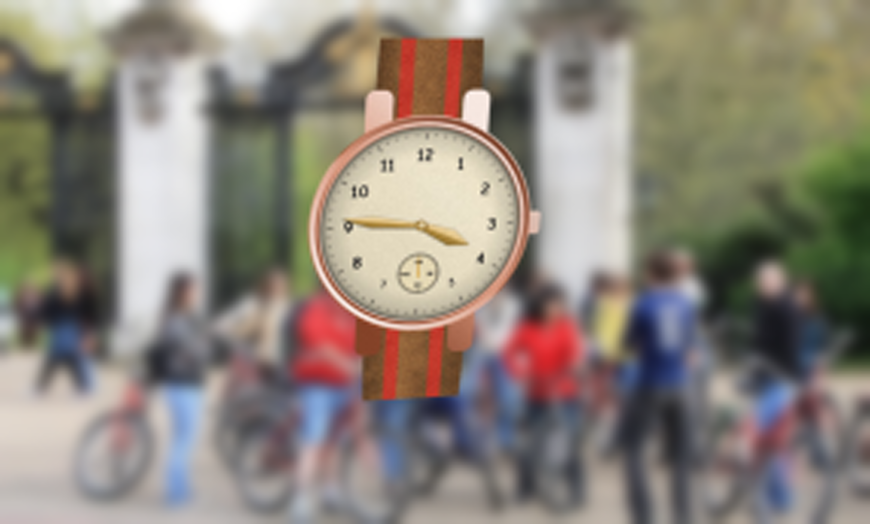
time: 3:46
